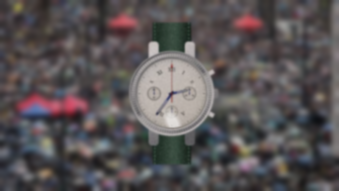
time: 2:36
